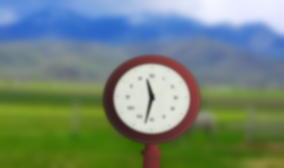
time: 11:32
